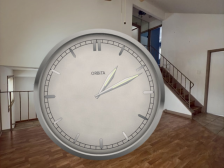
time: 1:11
